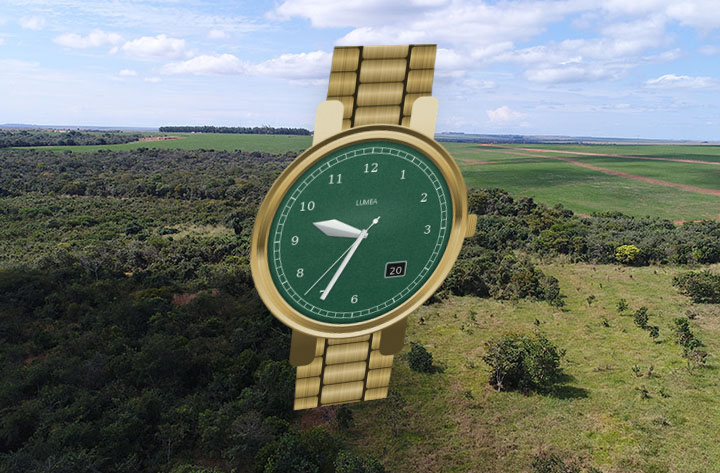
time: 9:34:37
